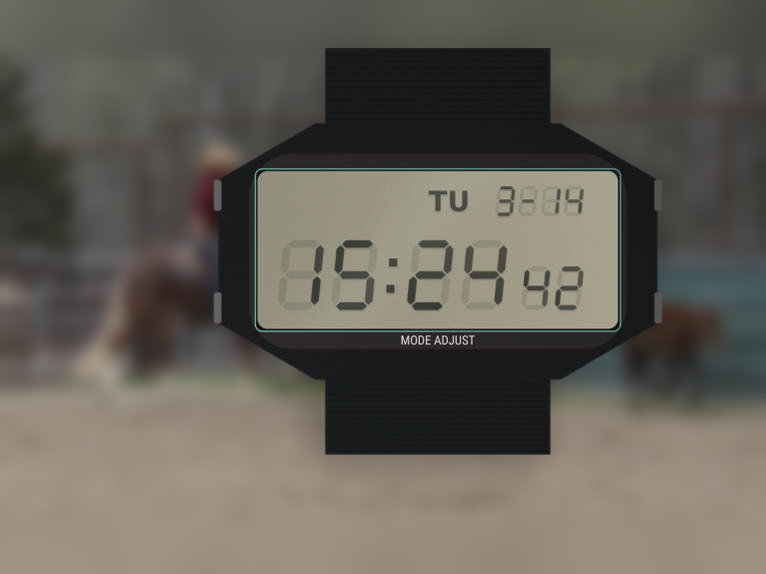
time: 15:24:42
